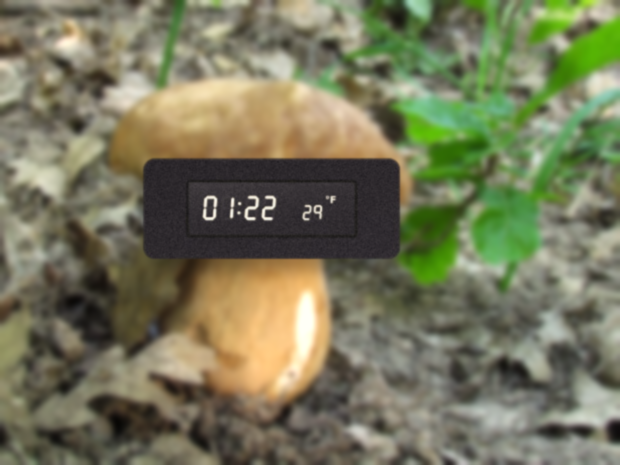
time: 1:22
